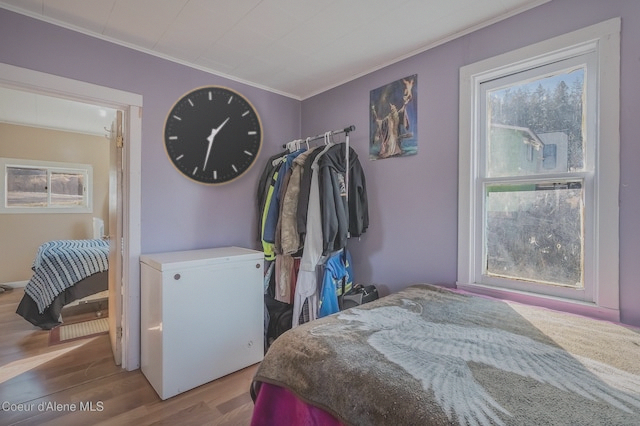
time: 1:33
